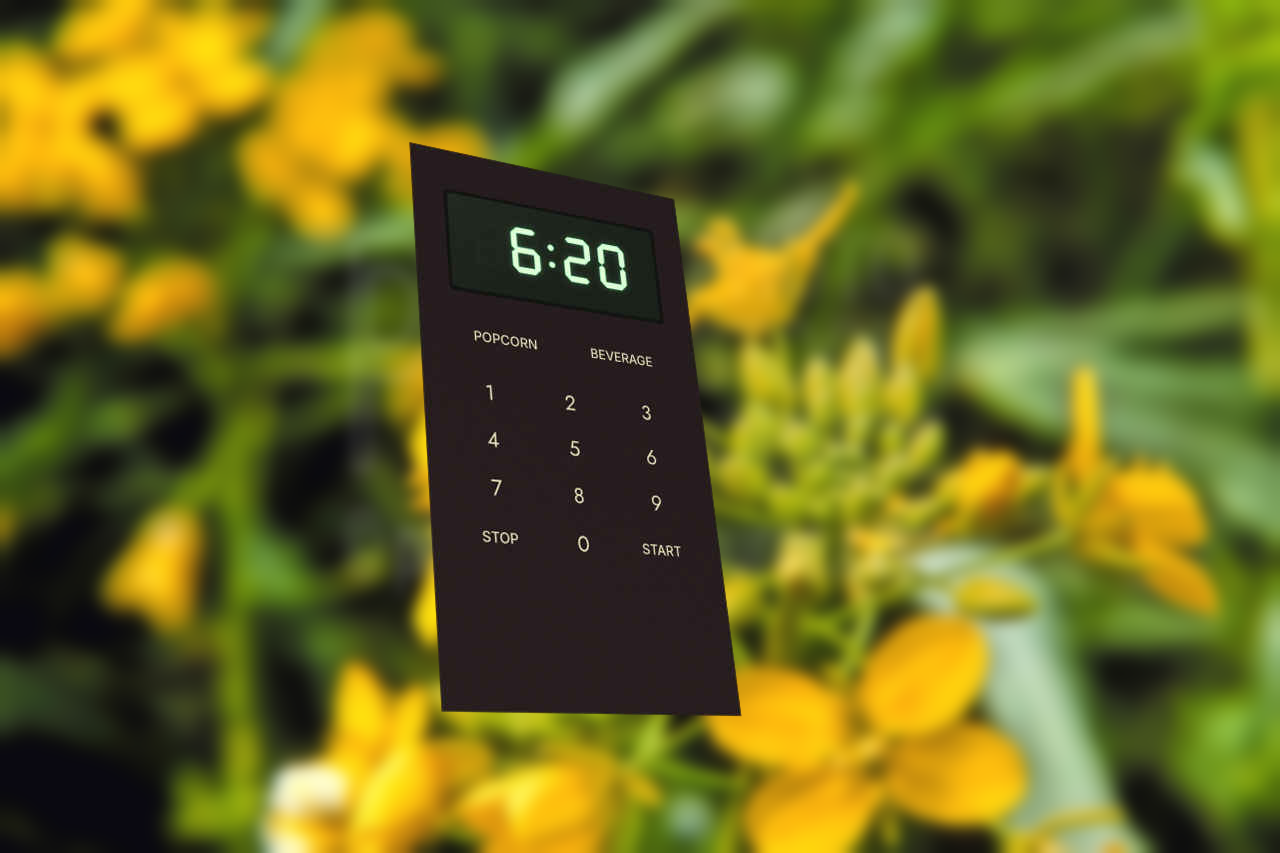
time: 6:20
